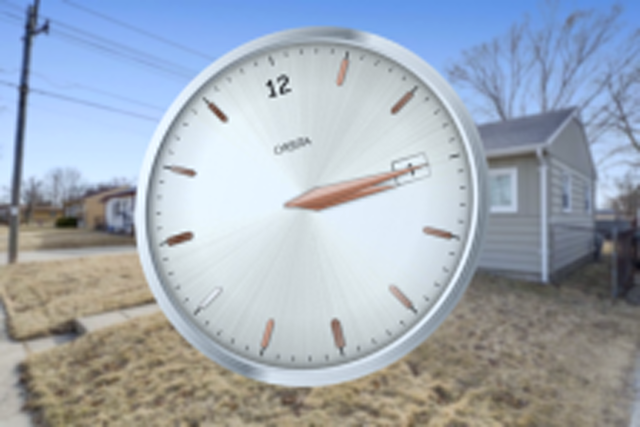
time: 3:15
